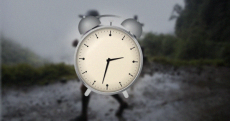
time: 2:32
